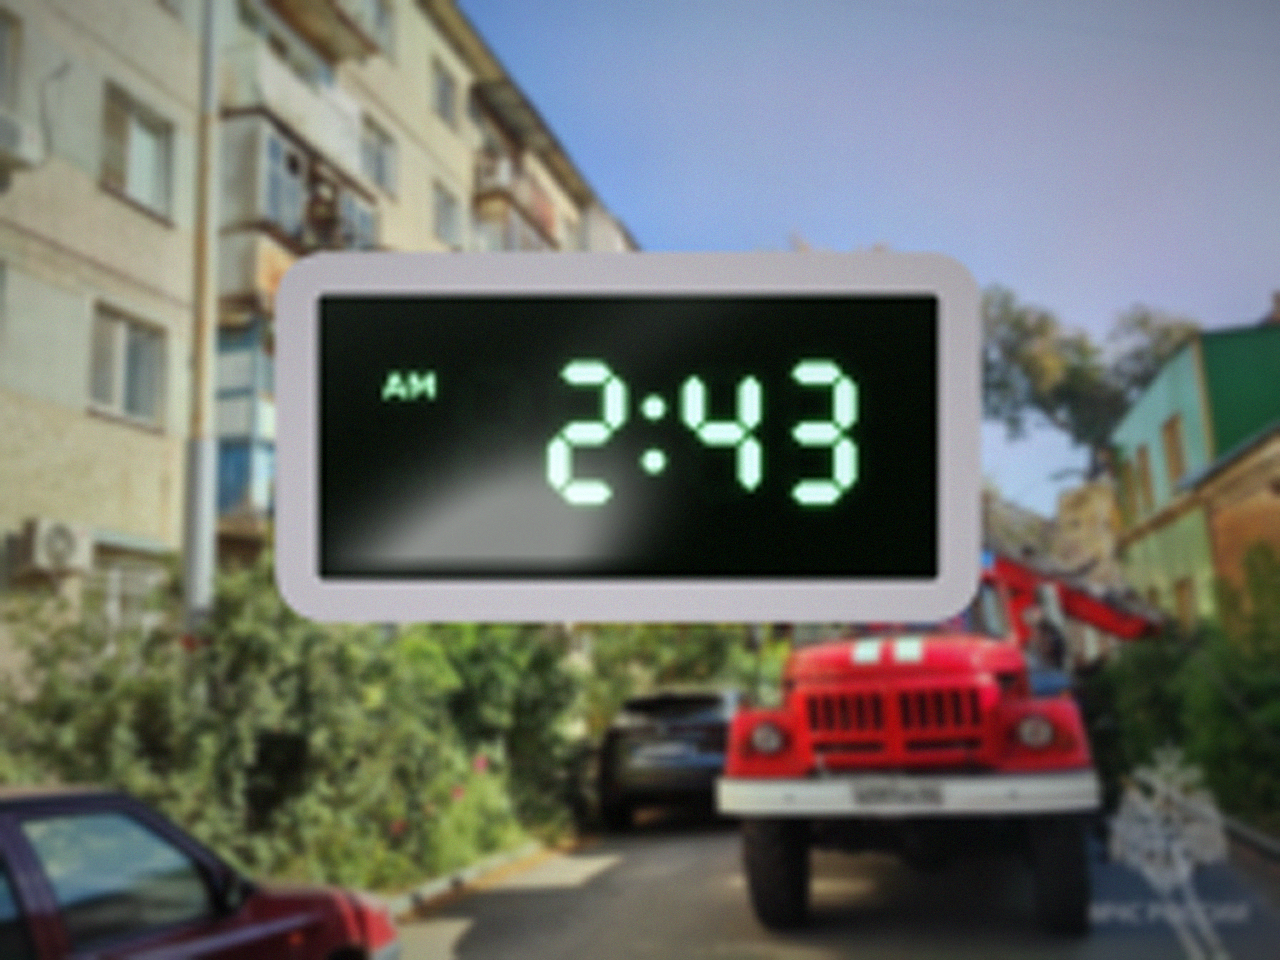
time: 2:43
